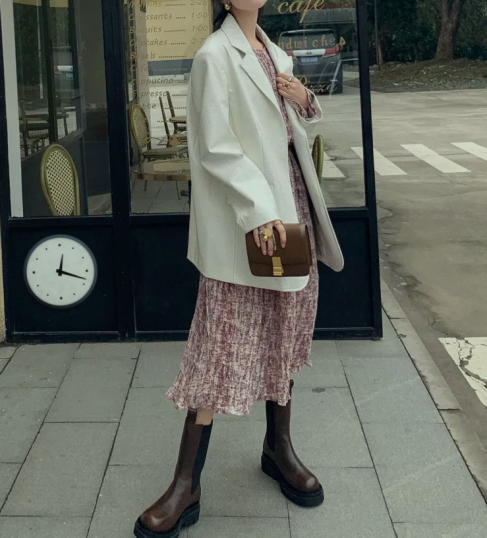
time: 12:18
